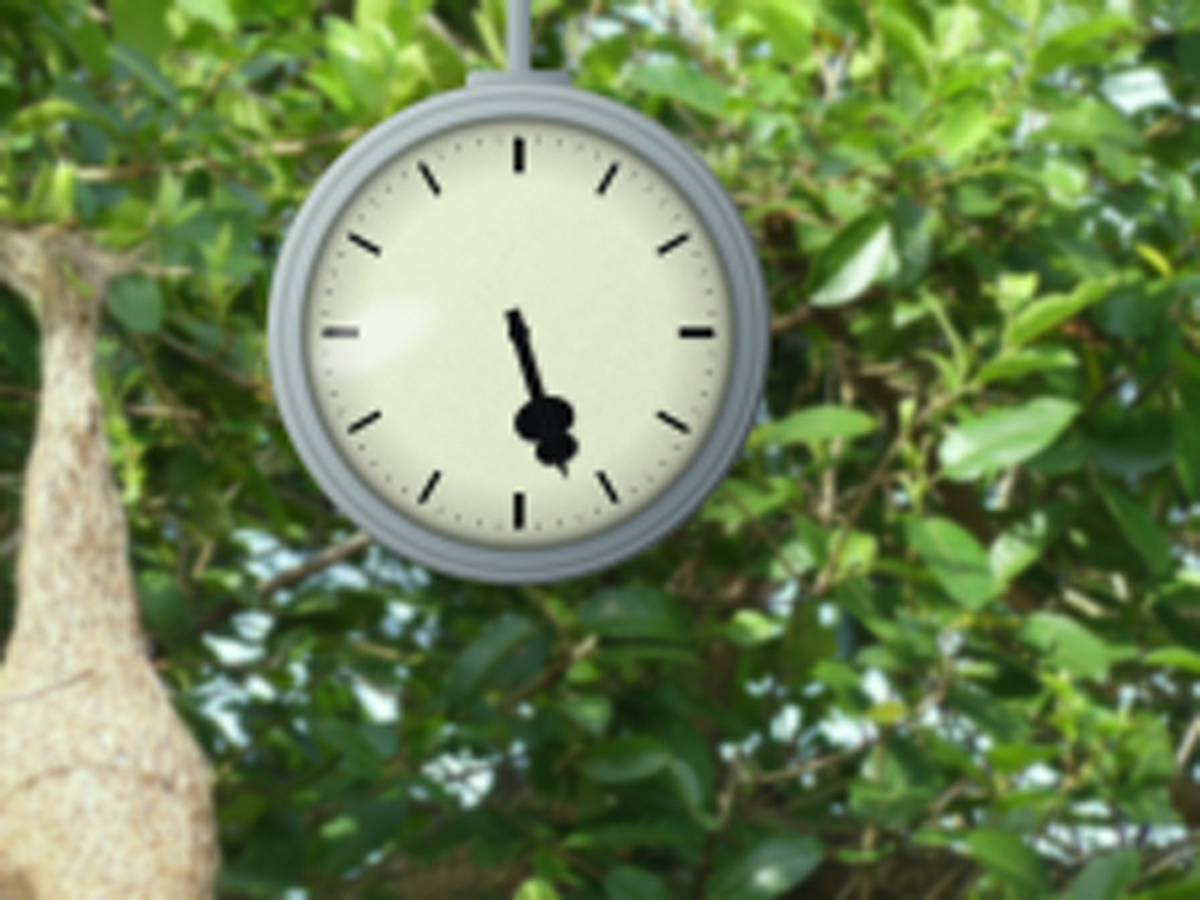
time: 5:27
